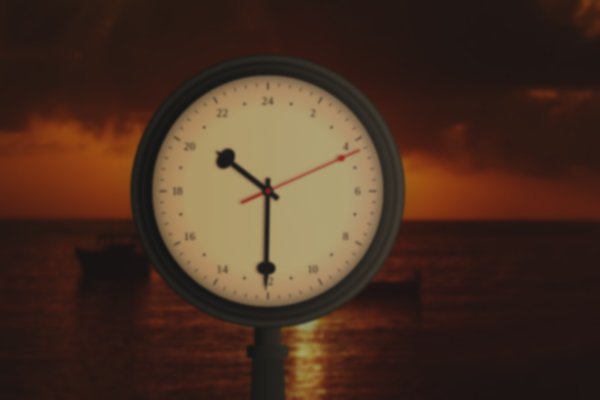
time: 20:30:11
